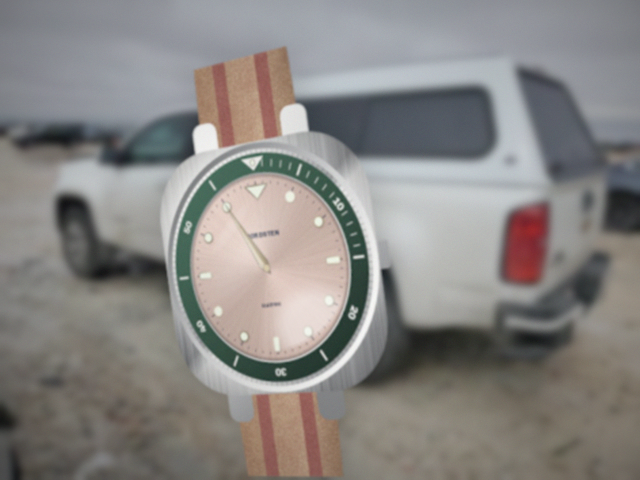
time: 10:55
